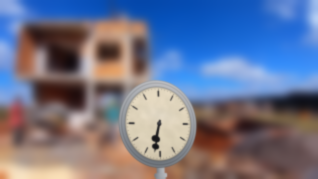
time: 6:32
